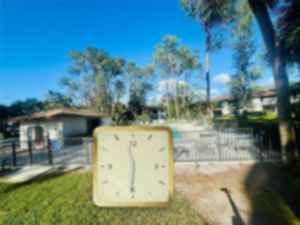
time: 11:31
